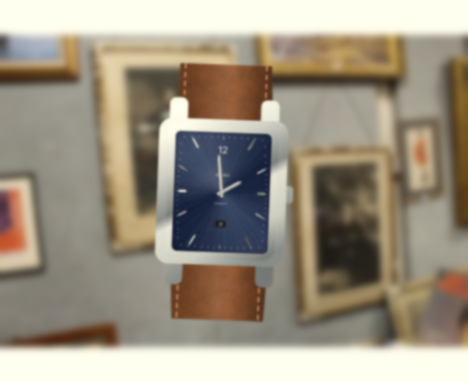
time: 1:59
